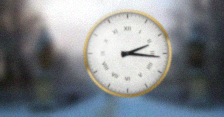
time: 2:16
